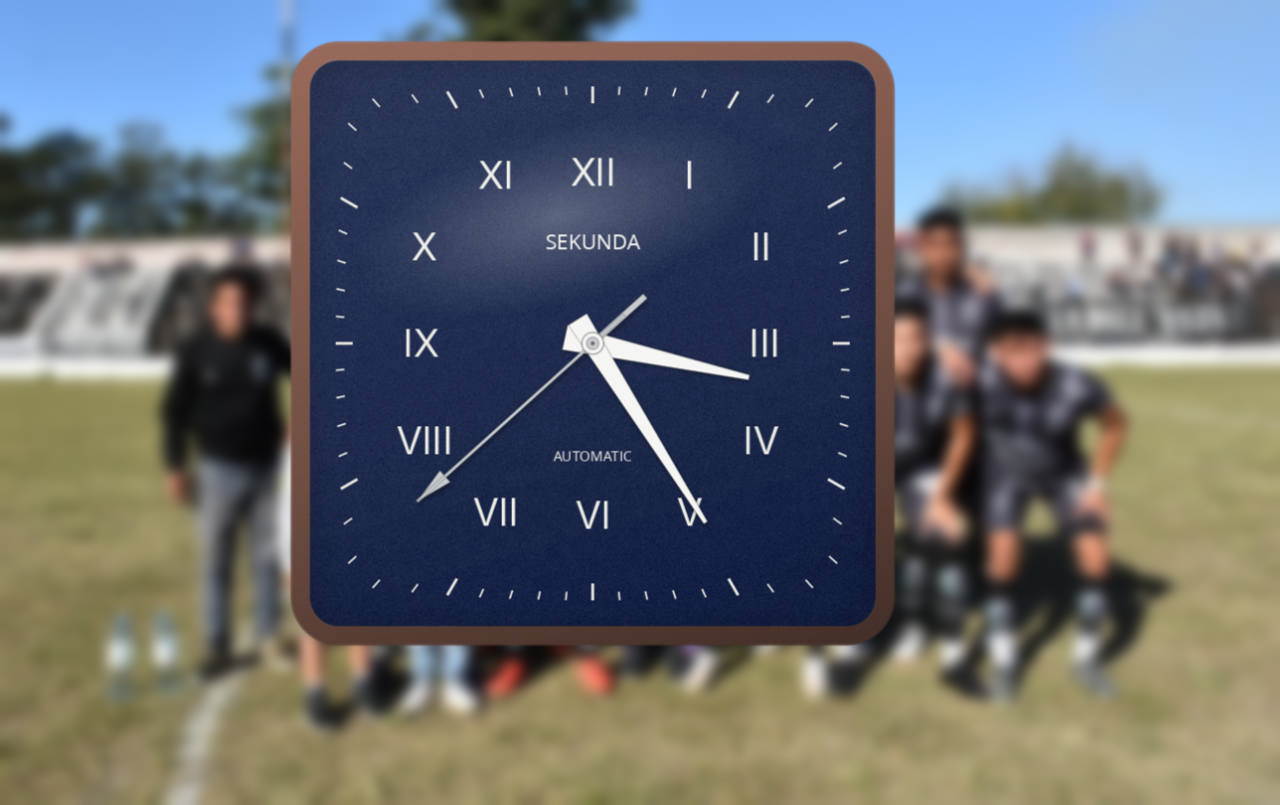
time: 3:24:38
